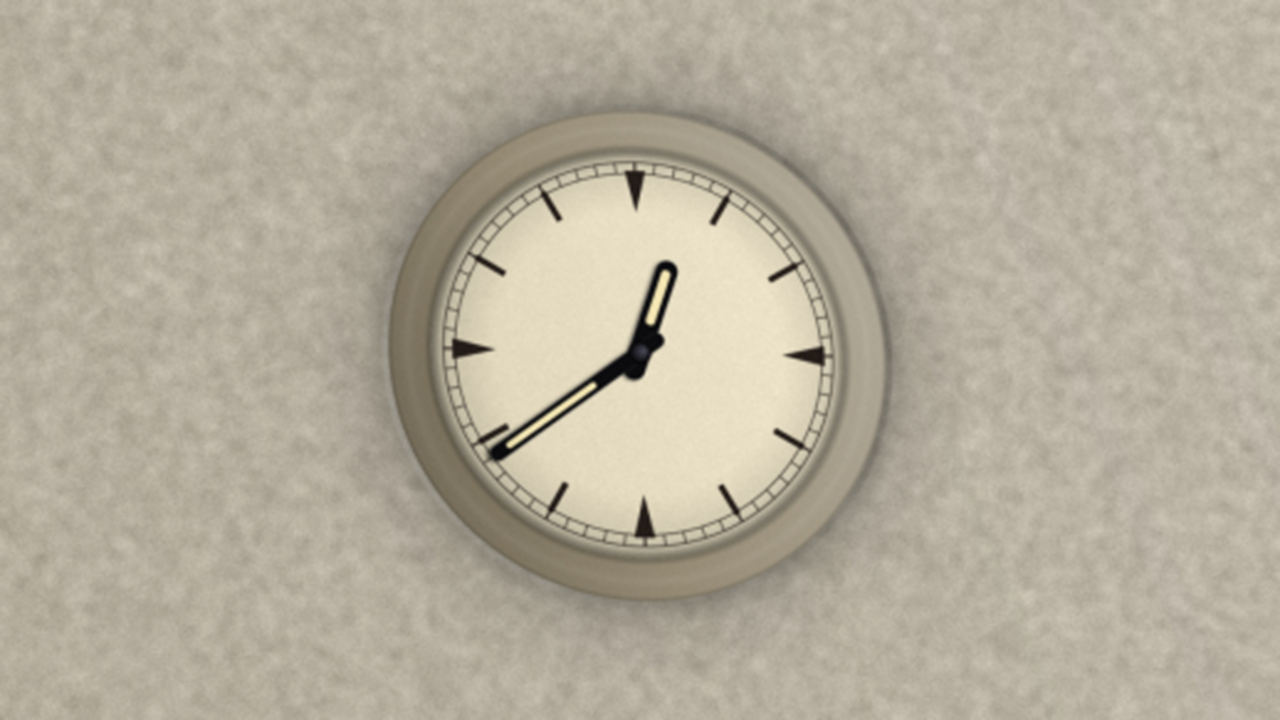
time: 12:39
